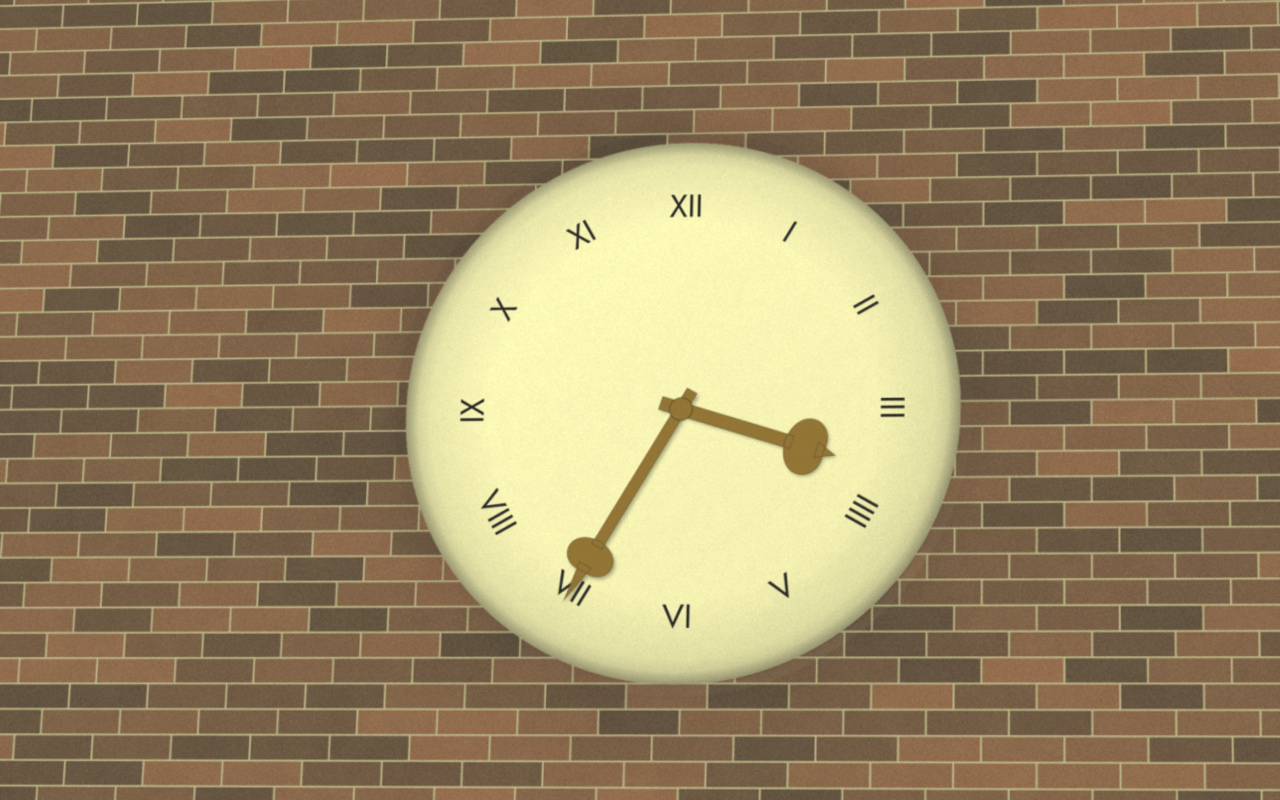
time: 3:35
